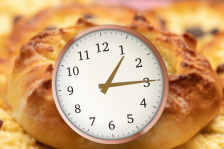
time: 1:15
